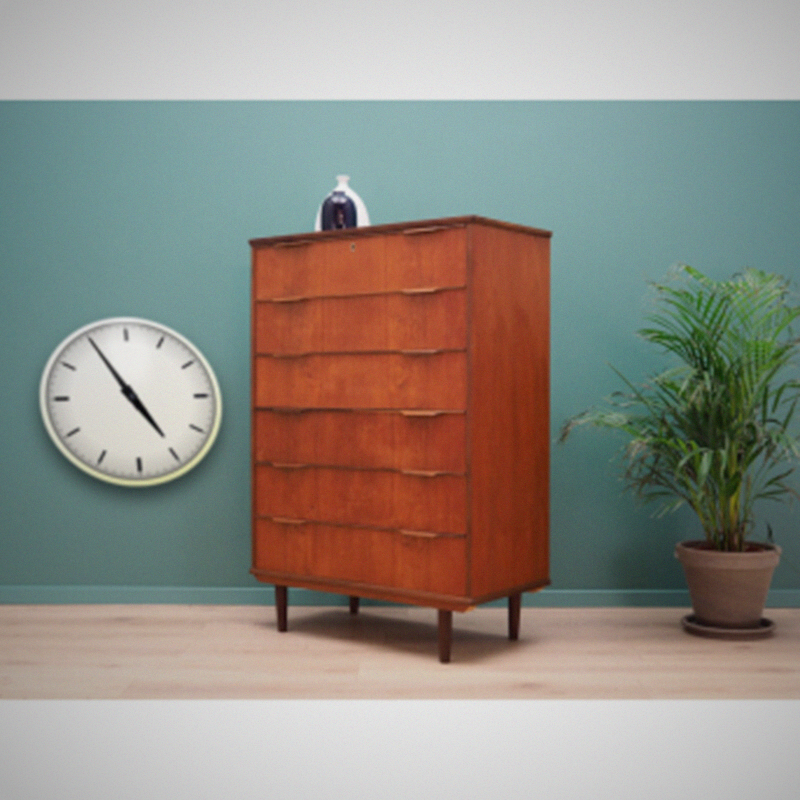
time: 4:55
